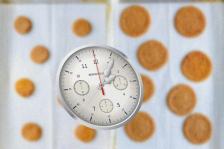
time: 2:06
